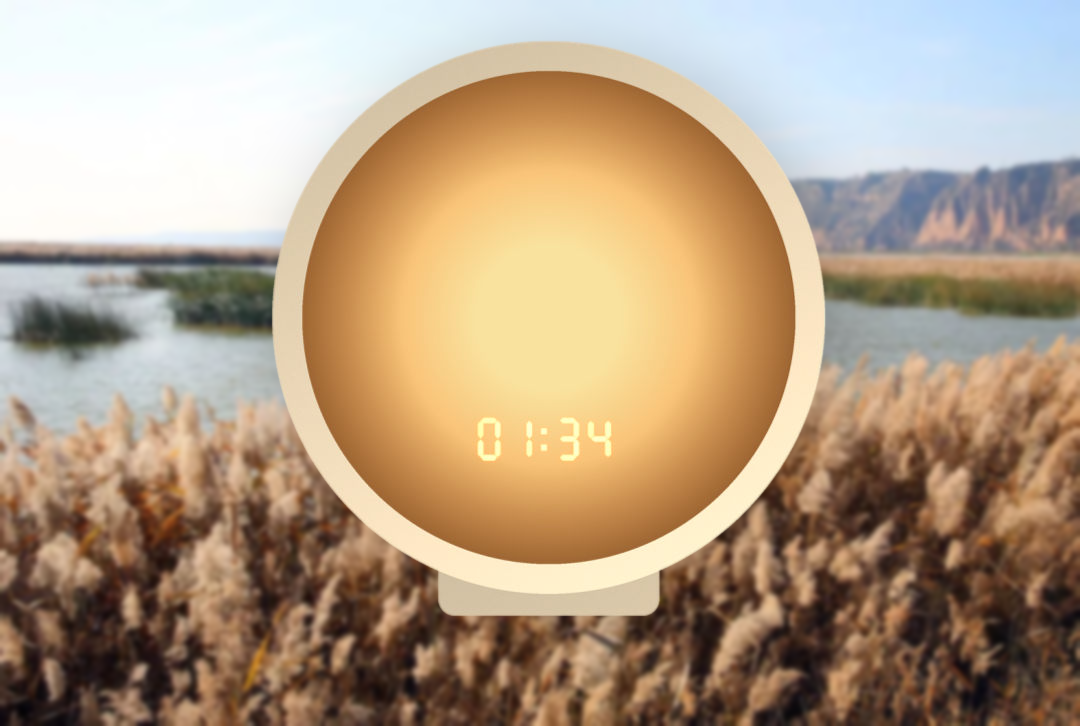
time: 1:34
